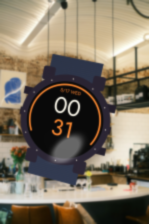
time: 0:31
